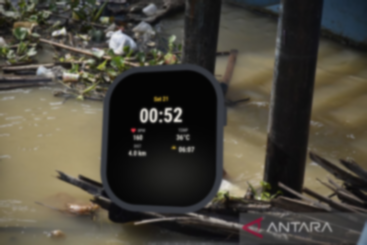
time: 0:52
